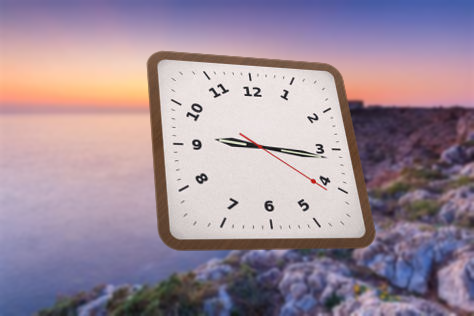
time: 9:16:21
